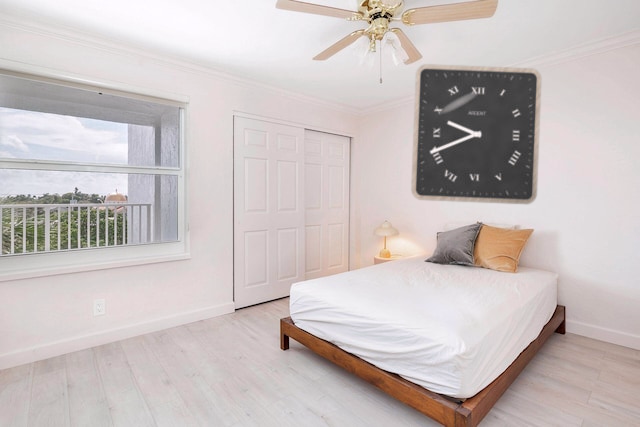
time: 9:41
